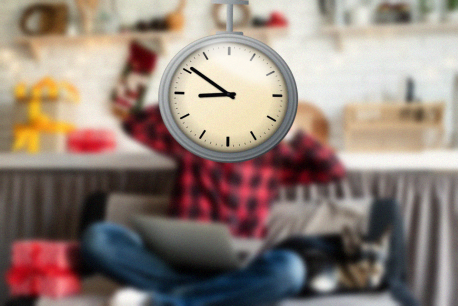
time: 8:51
